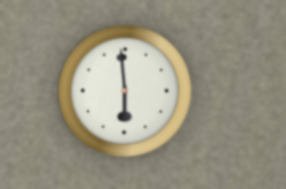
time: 5:59
